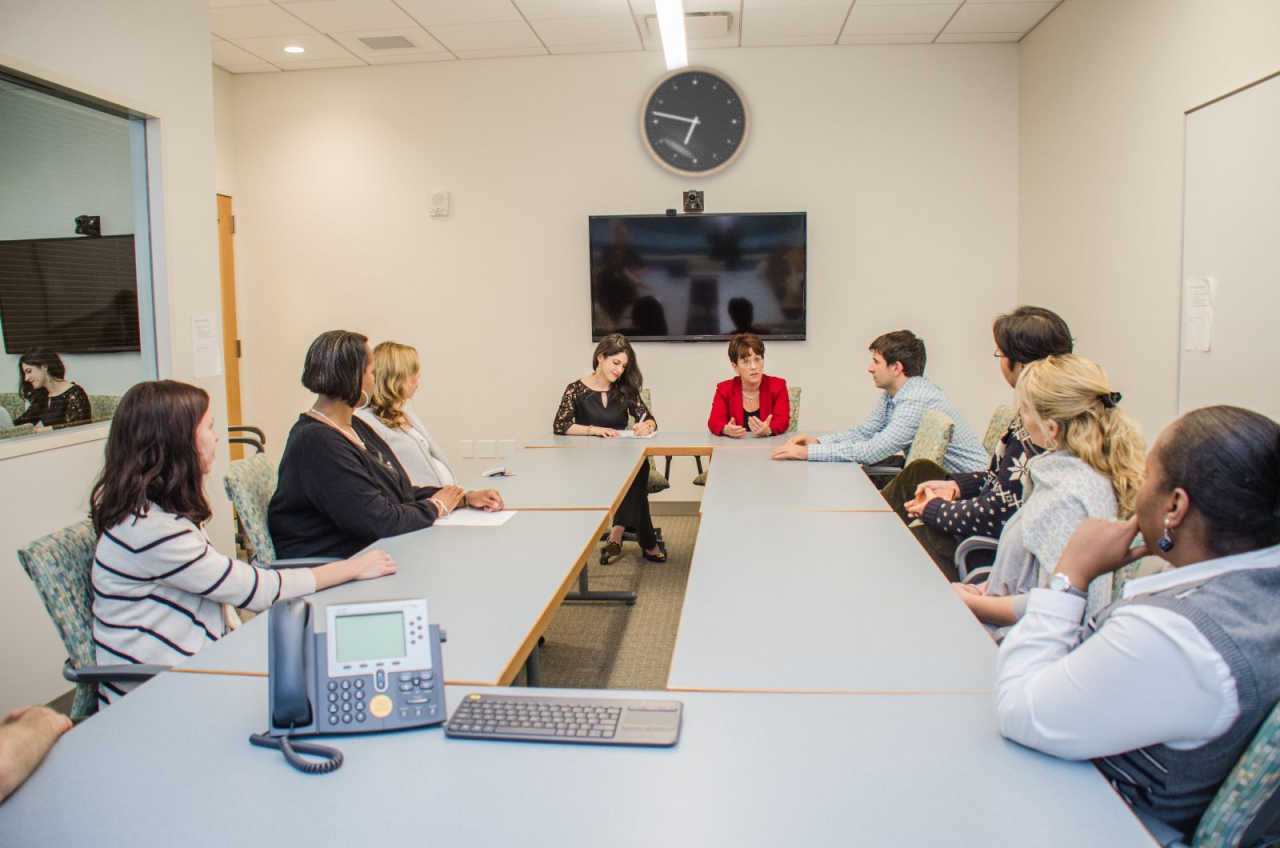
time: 6:47
